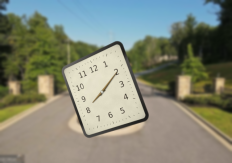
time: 8:10
